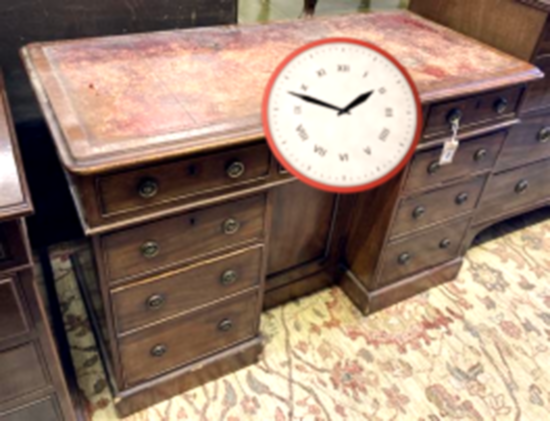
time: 1:48
